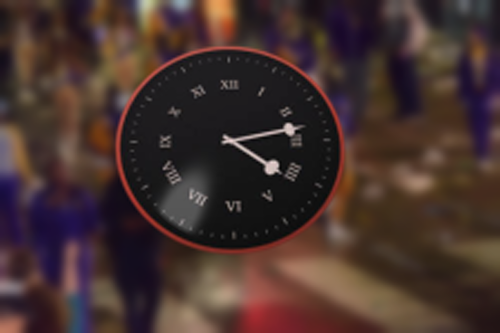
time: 4:13
